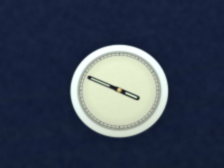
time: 3:49
